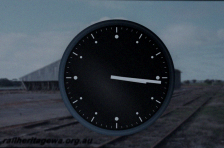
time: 3:16
